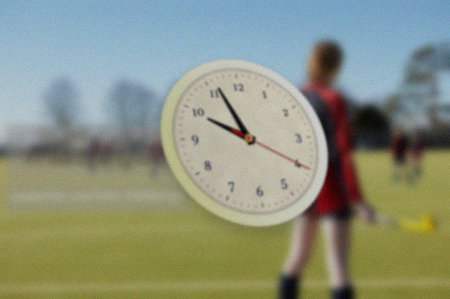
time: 9:56:20
